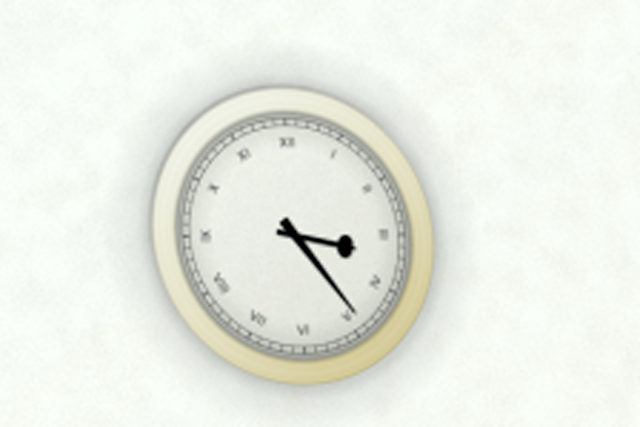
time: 3:24
